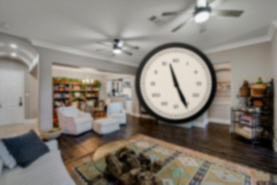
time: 11:26
